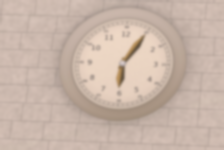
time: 6:05
